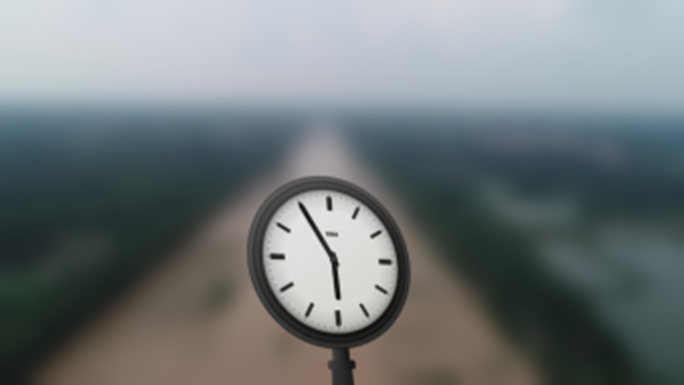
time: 5:55
